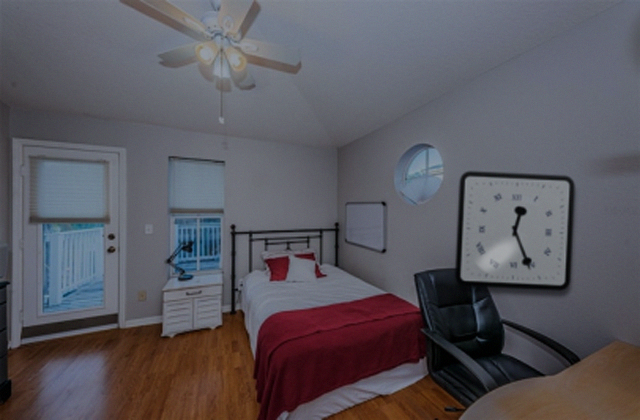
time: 12:26
